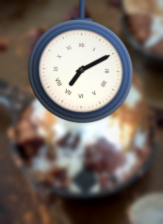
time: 7:10
